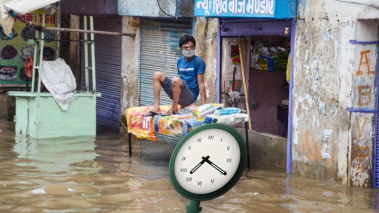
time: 7:20
